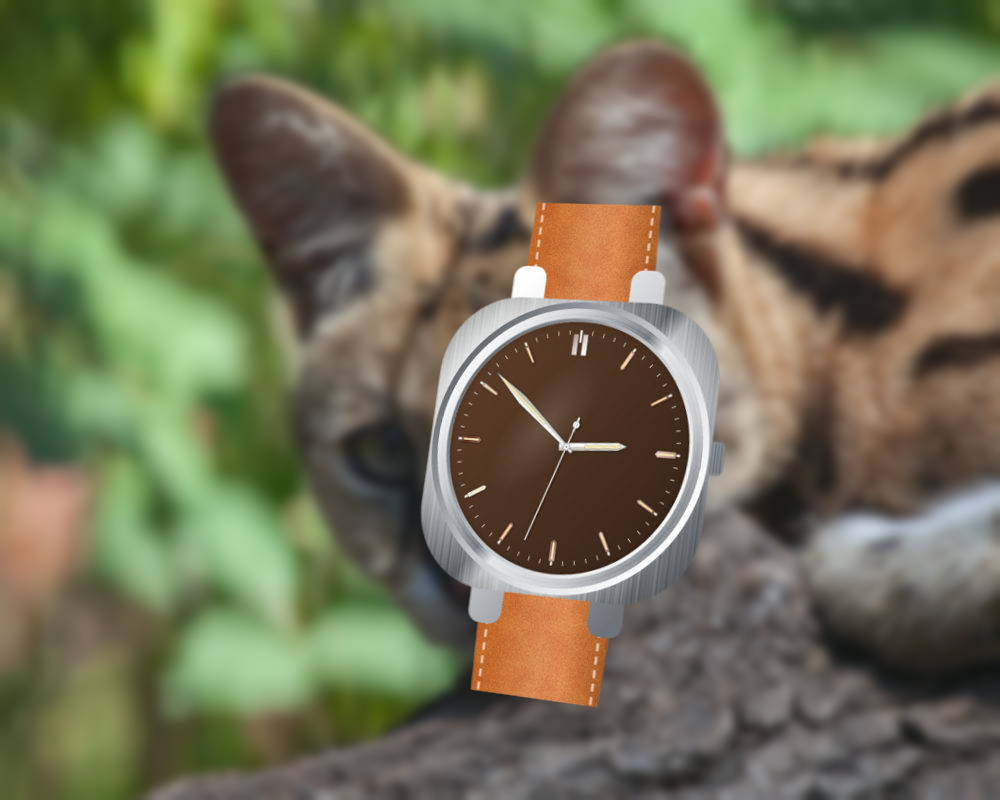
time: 2:51:33
